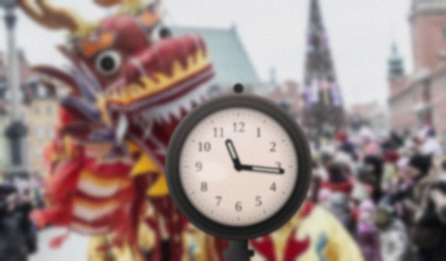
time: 11:16
